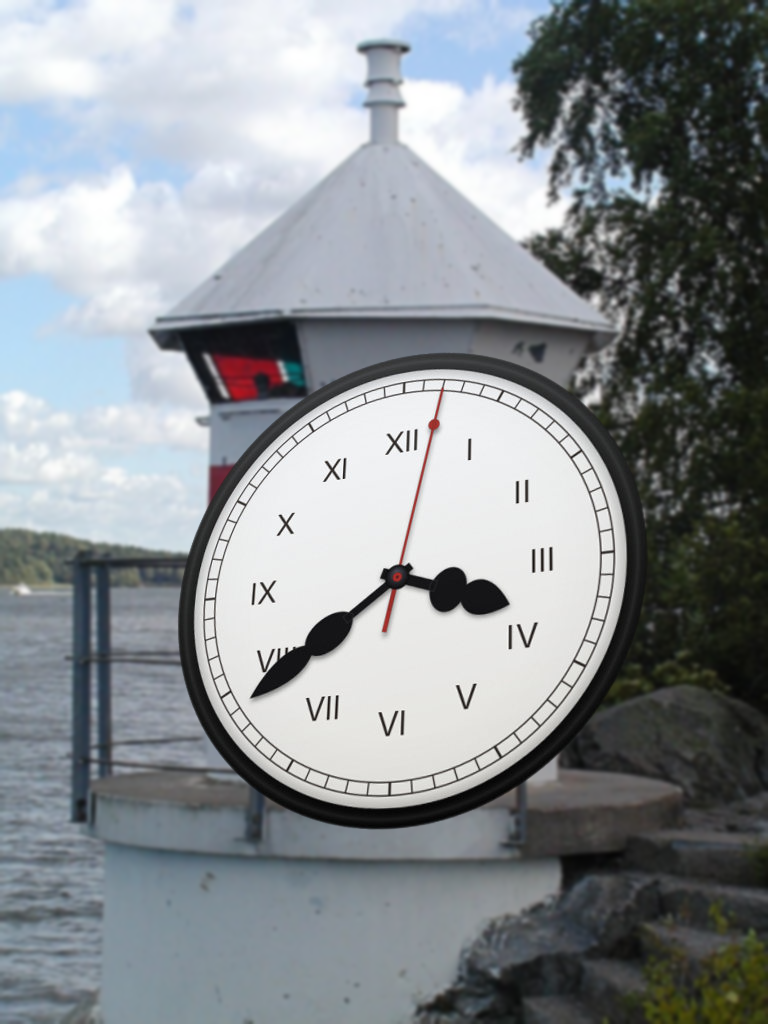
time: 3:39:02
